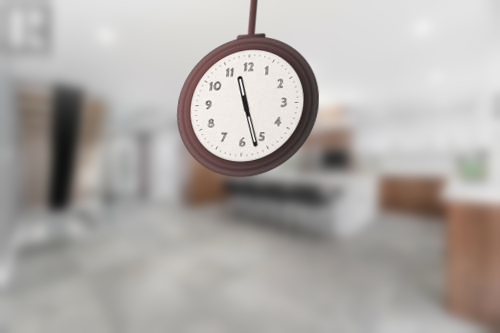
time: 11:27
